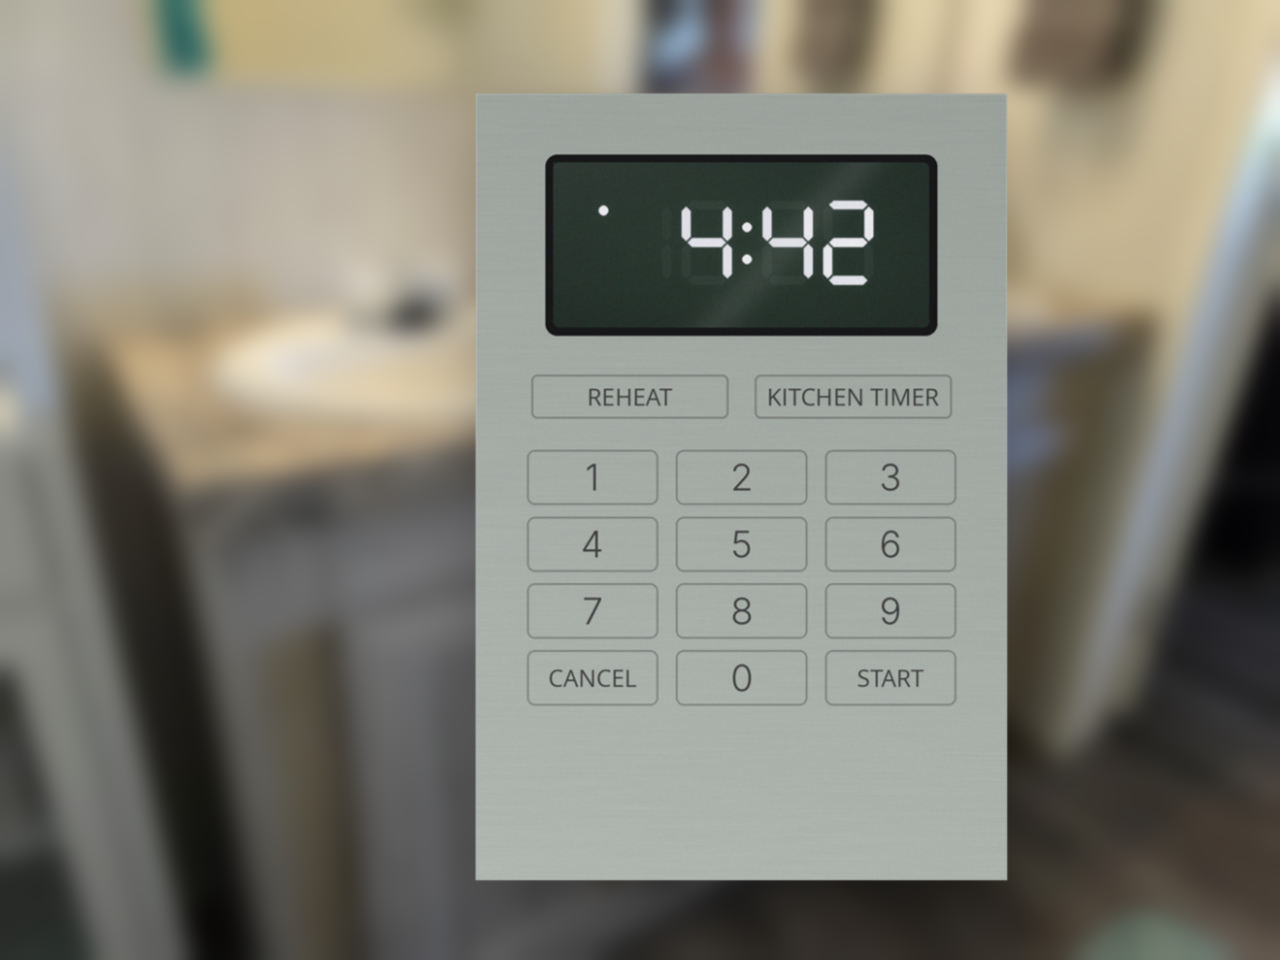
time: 4:42
